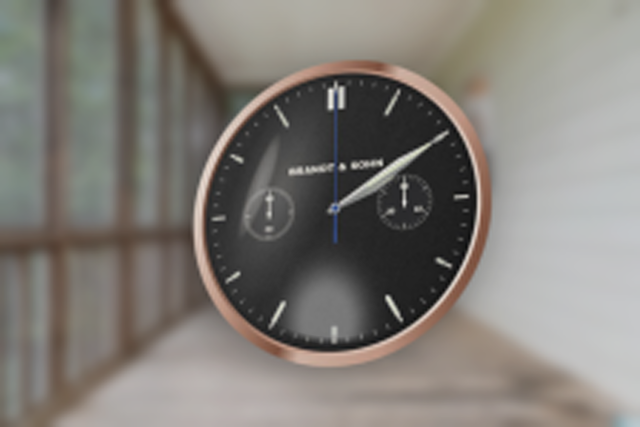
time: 2:10
